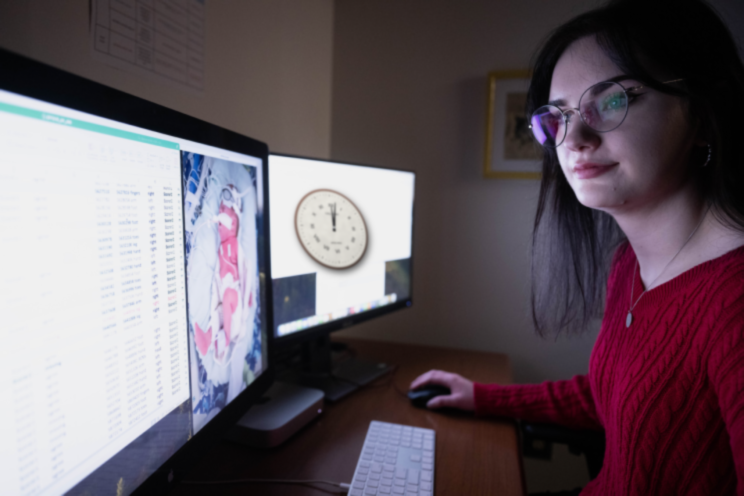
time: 12:02
